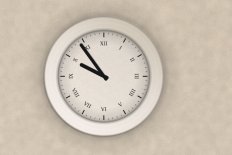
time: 9:54
